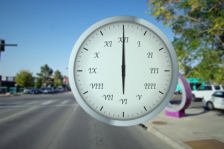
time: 6:00
